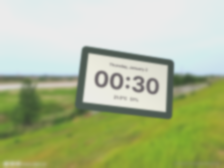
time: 0:30
